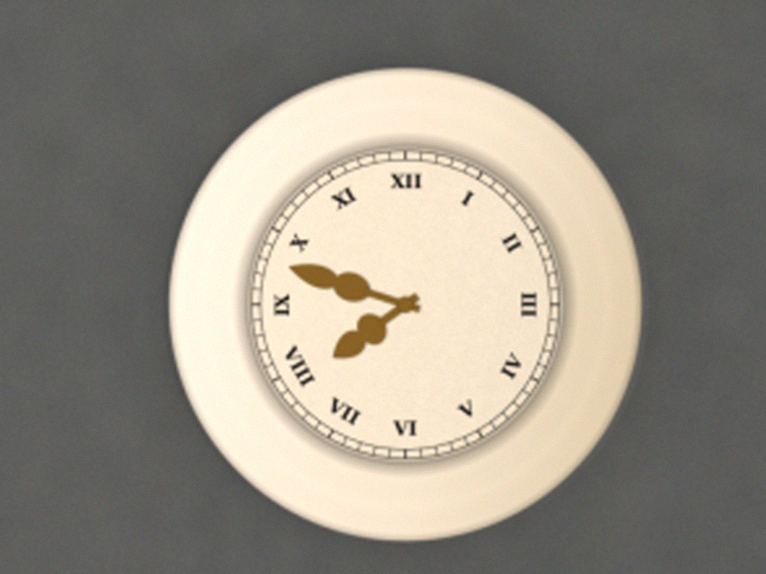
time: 7:48
